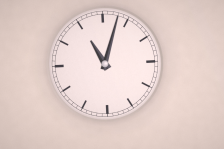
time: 11:03
